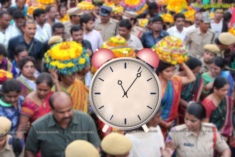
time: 11:06
